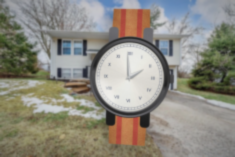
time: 1:59
